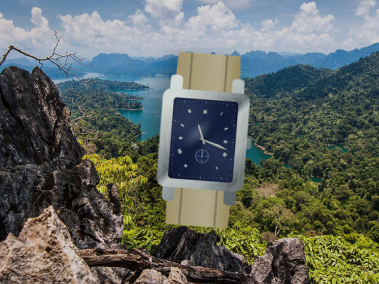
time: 11:18
